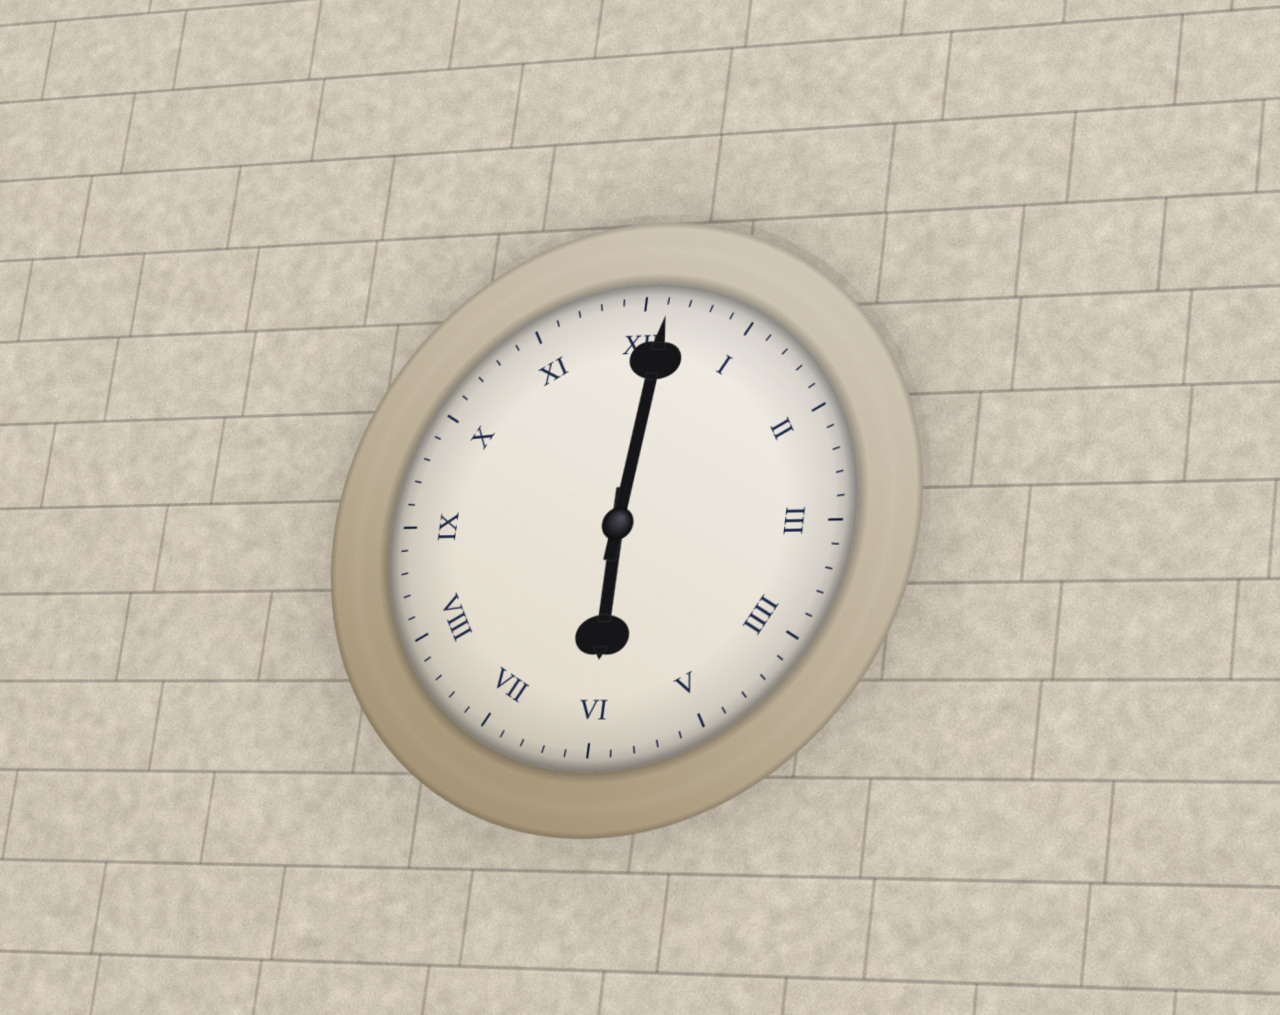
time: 6:01
